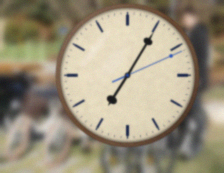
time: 7:05:11
